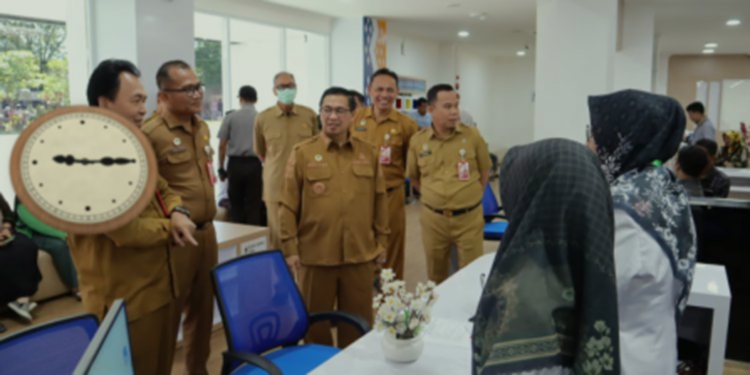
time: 9:15
